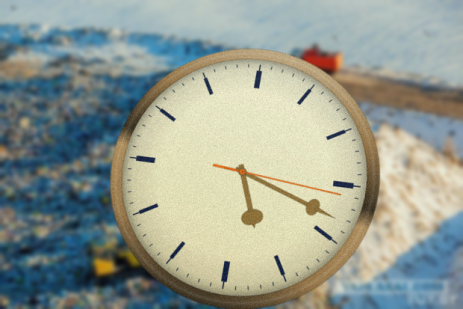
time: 5:18:16
